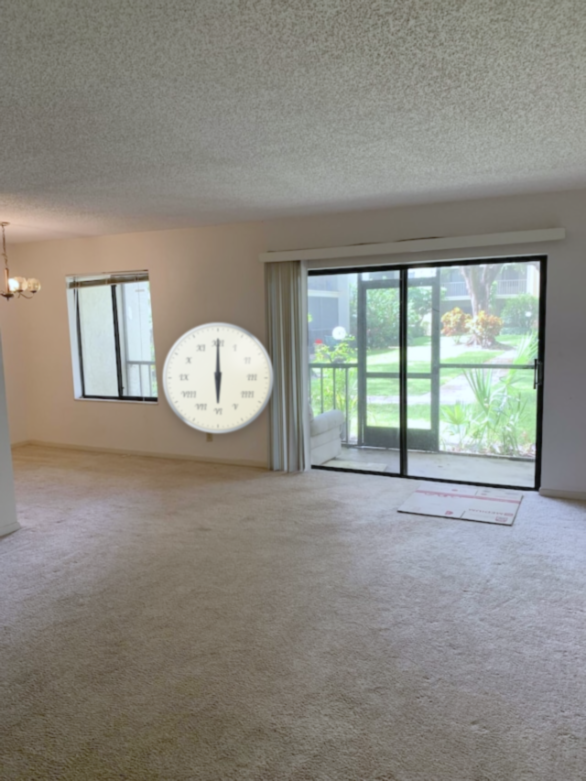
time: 6:00
